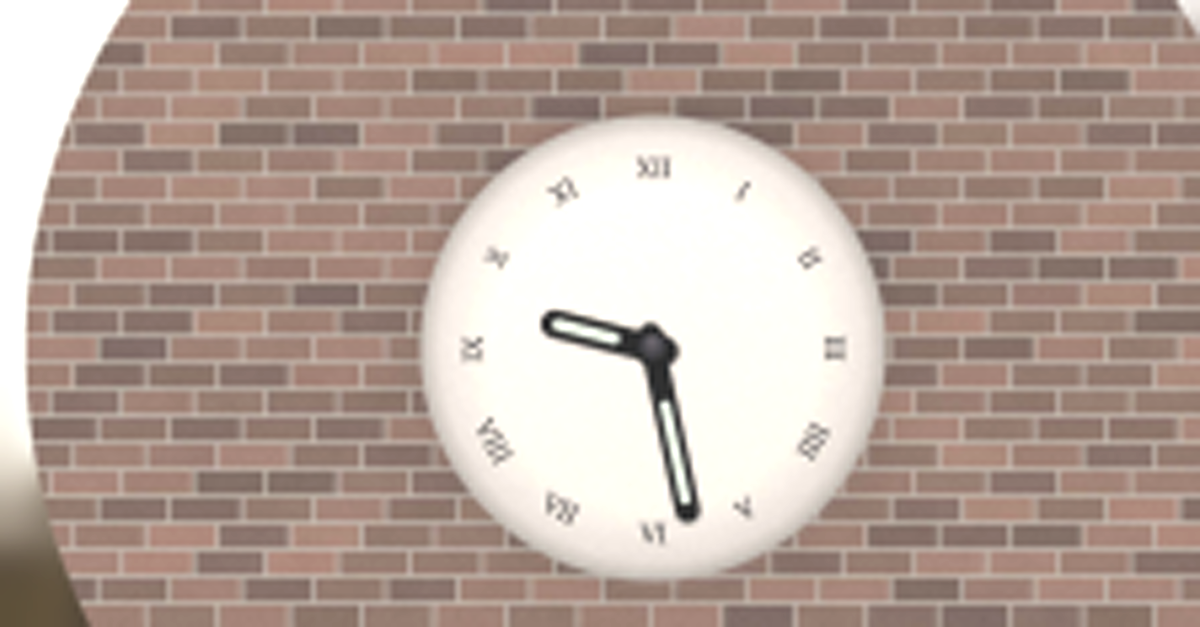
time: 9:28
